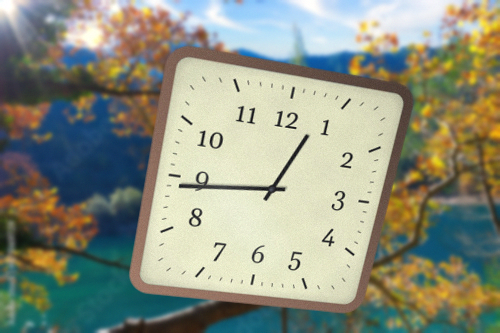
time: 12:44
